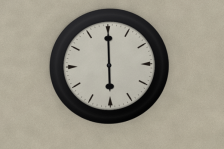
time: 6:00
